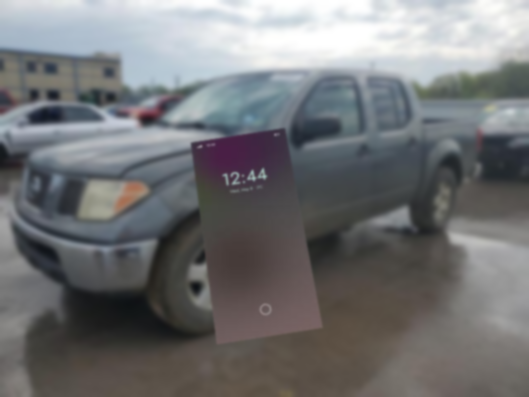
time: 12:44
